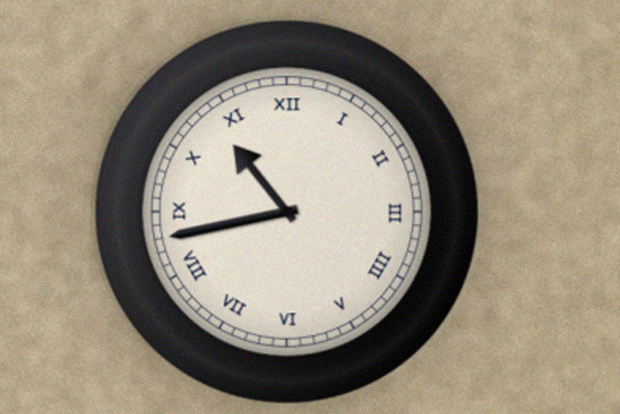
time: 10:43
